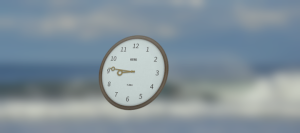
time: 8:46
